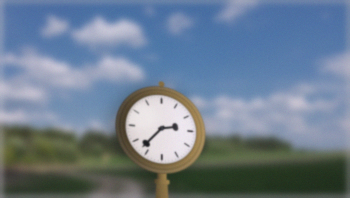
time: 2:37
